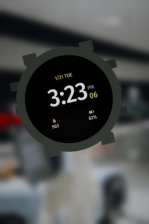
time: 3:23:06
